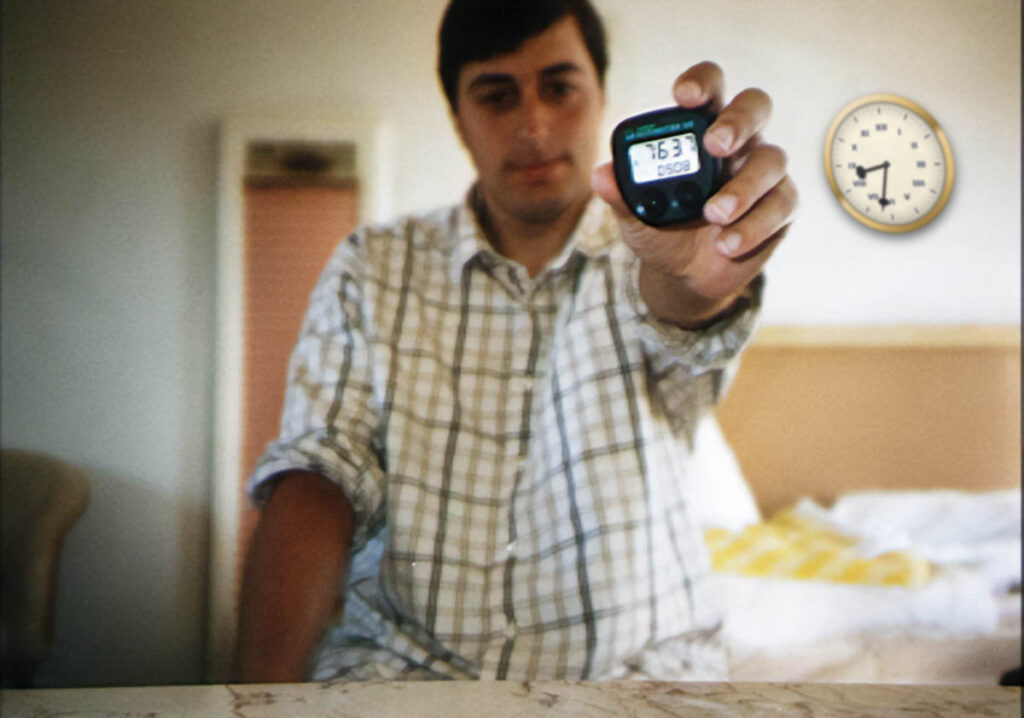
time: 8:32
